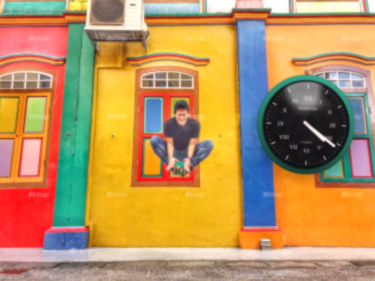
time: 4:21
